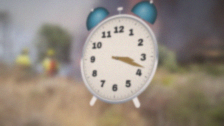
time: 3:18
